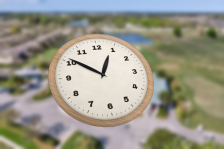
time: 12:51
